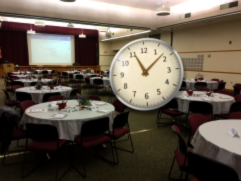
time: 11:08
